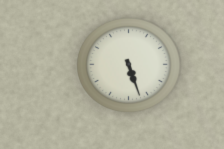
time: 5:27
